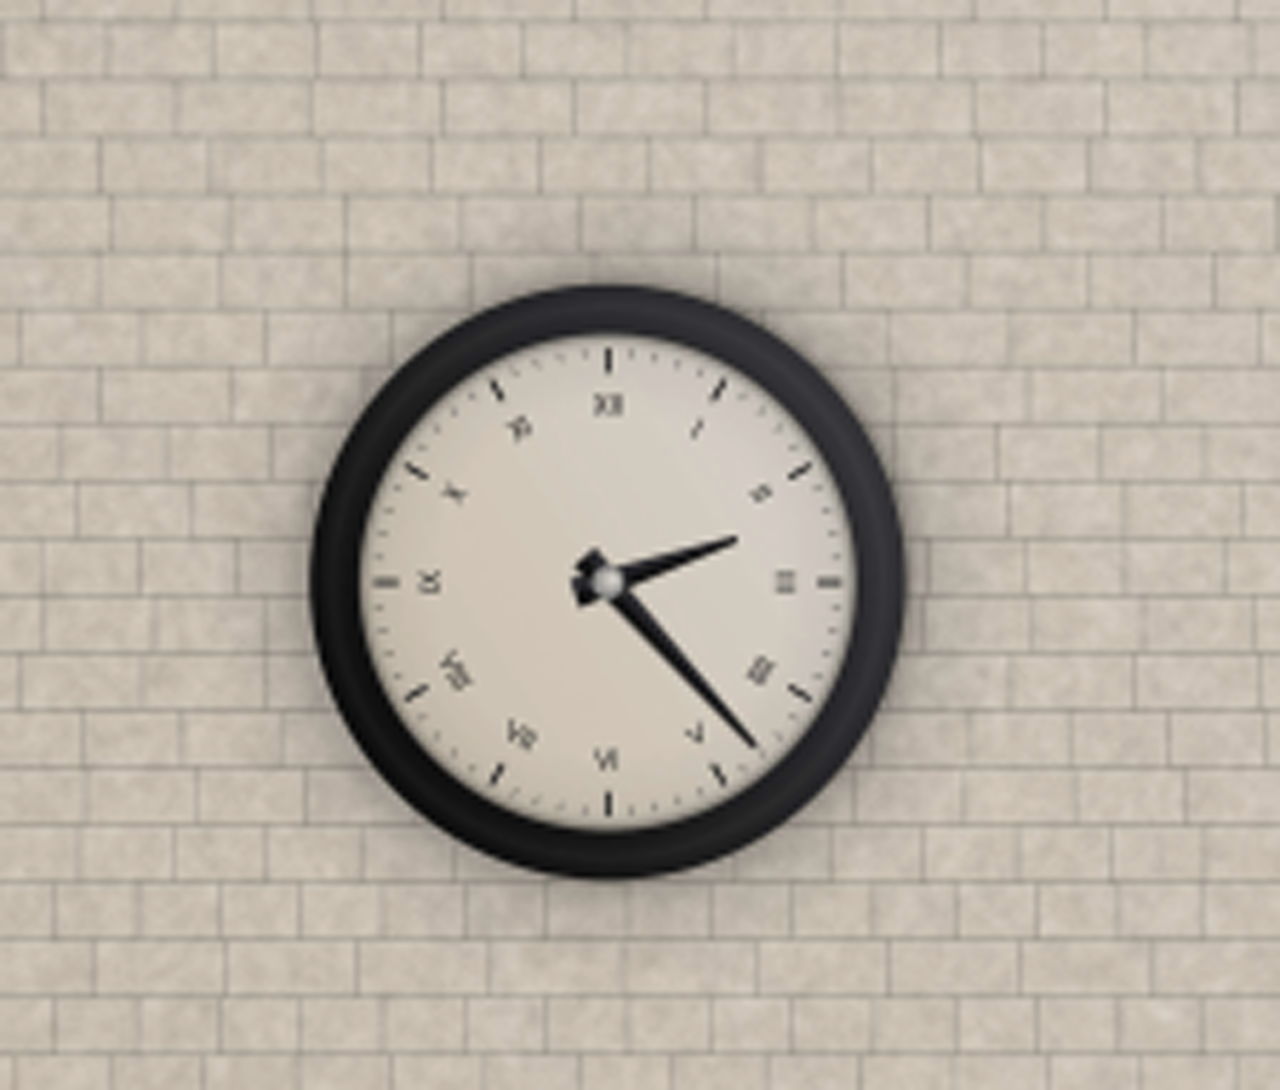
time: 2:23
